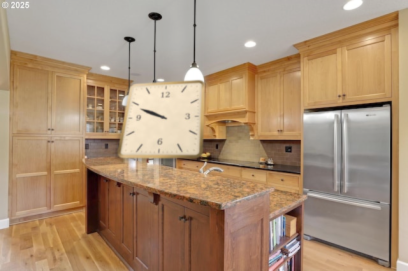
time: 9:49
